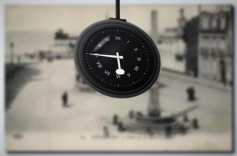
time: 5:45
